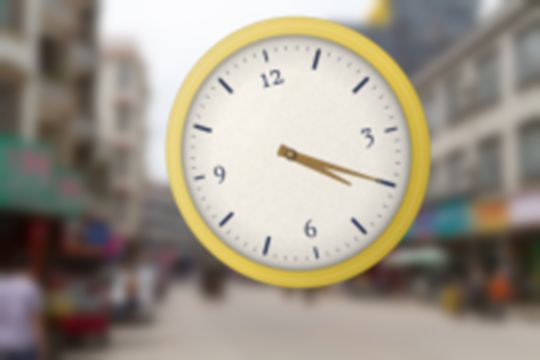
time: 4:20
